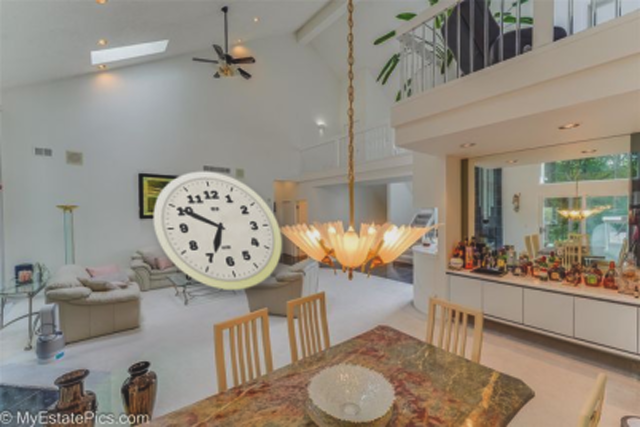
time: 6:50
